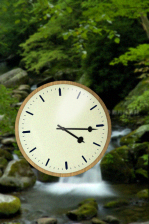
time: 4:16
